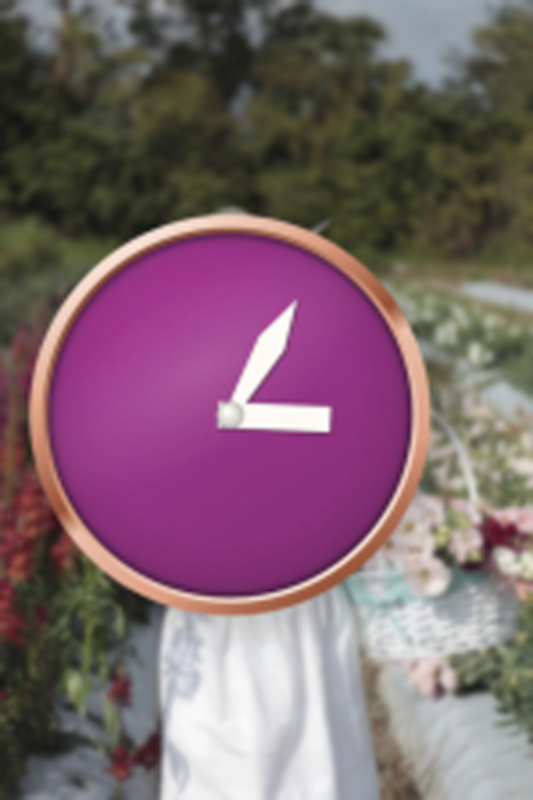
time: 3:05
